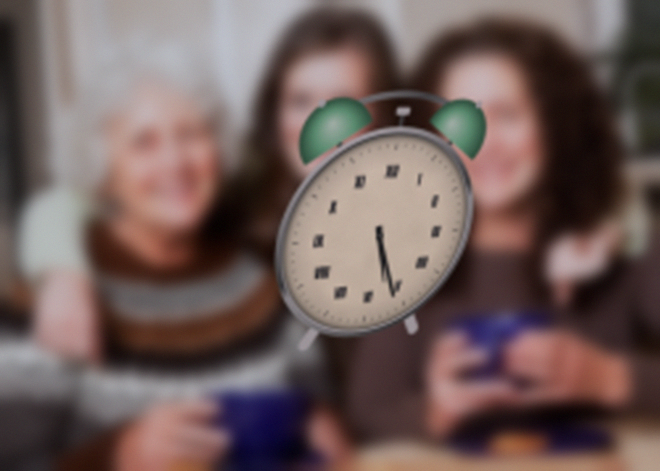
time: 5:26
